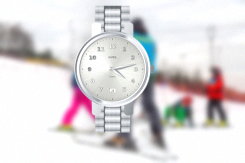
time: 4:13
